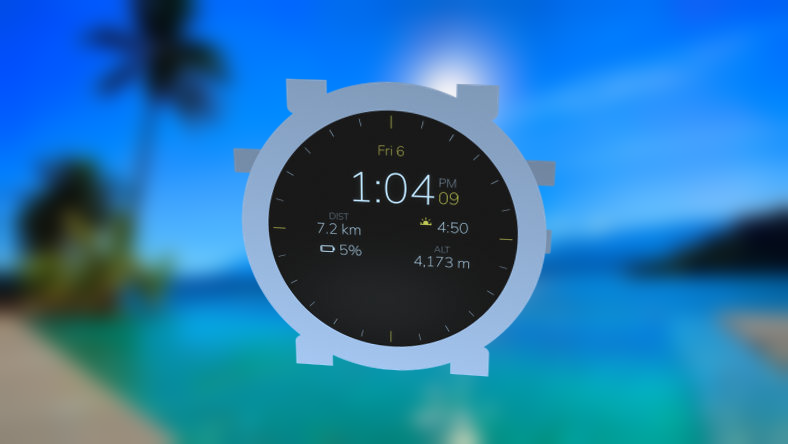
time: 1:04:09
